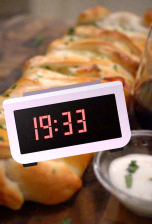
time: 19:33
